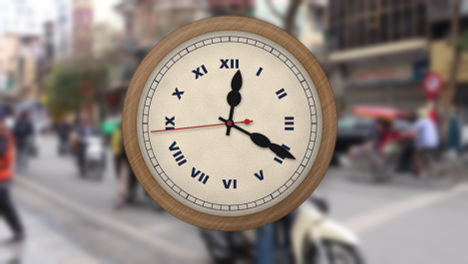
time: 12:19:44
